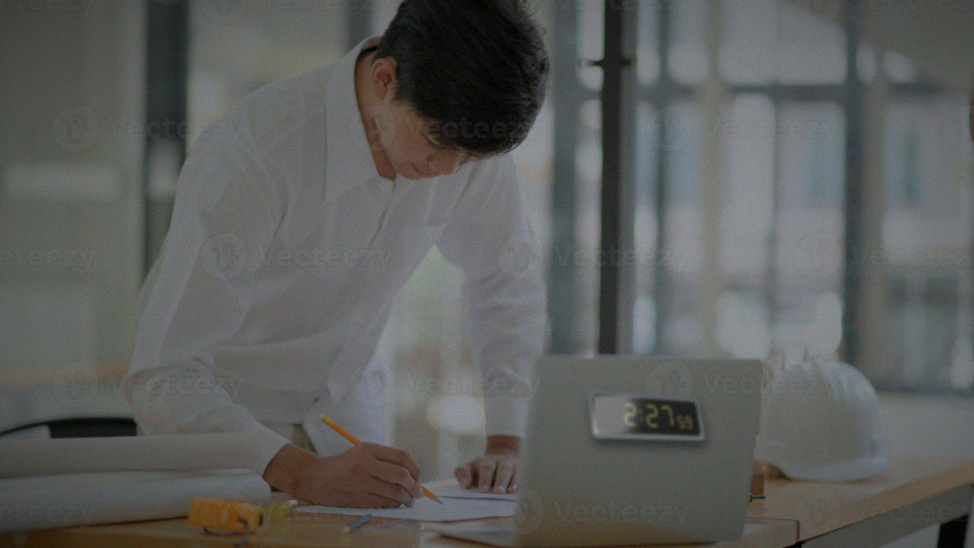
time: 2:27
